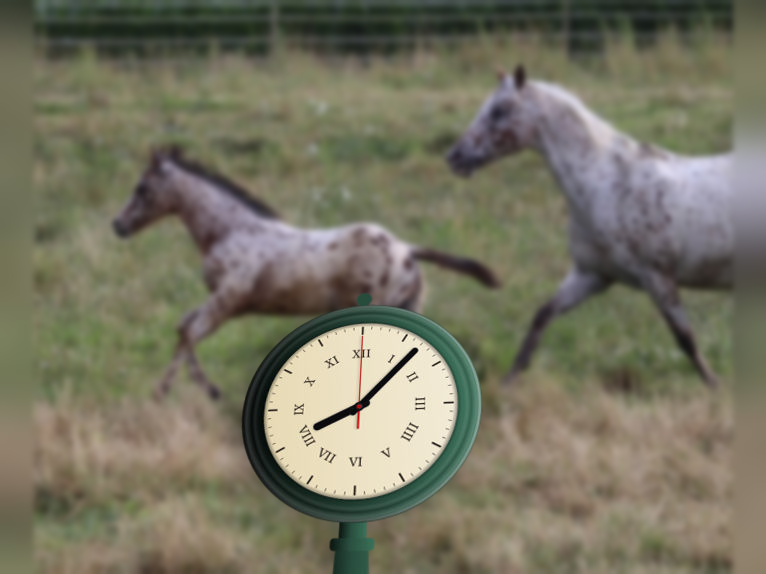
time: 8:07:00
